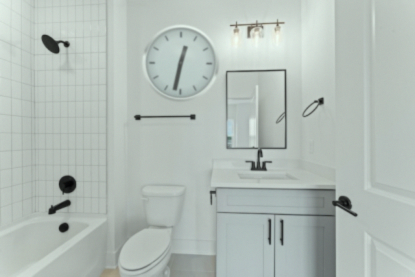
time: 12:32
